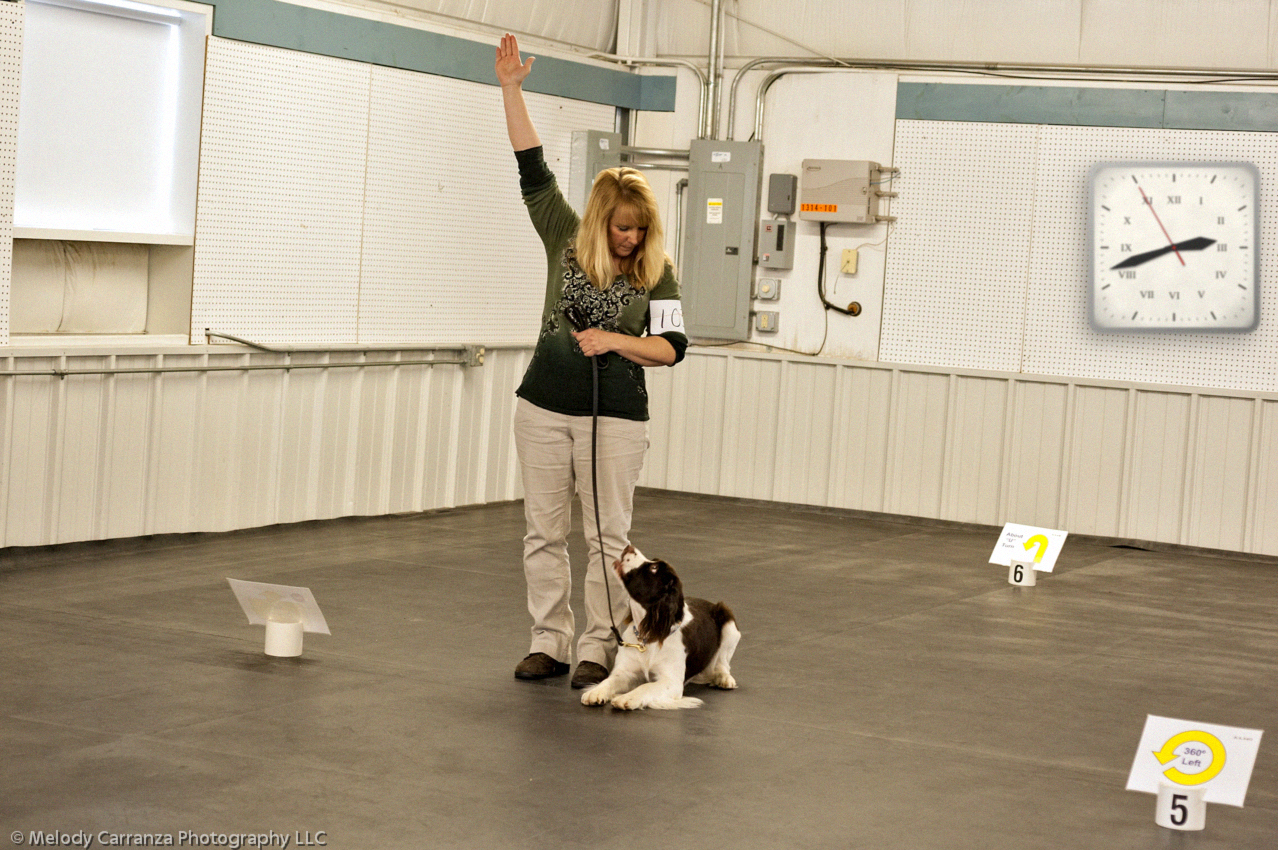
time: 2:41:55
